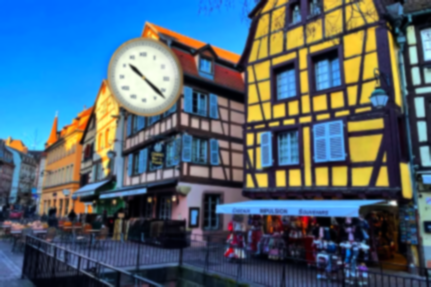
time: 10:22
